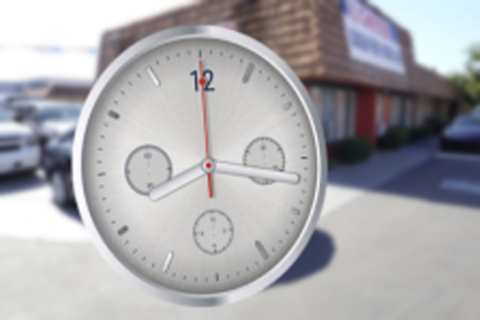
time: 8:17
